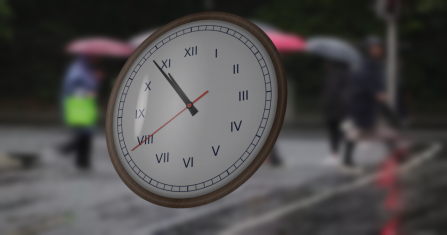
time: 10:53:40
